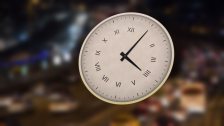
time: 4:05
